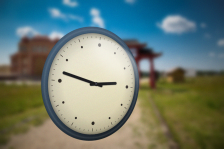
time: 2:47
